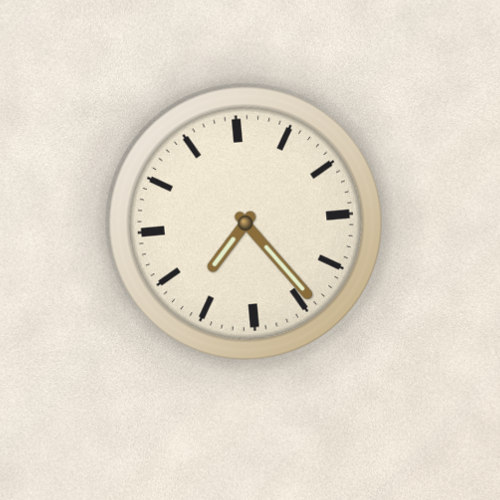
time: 7:24
